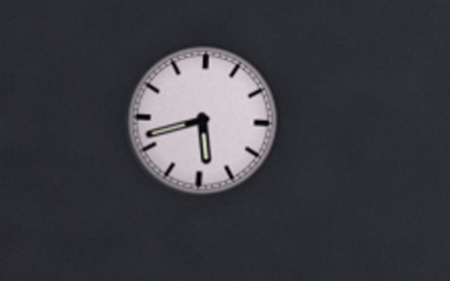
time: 5:42
